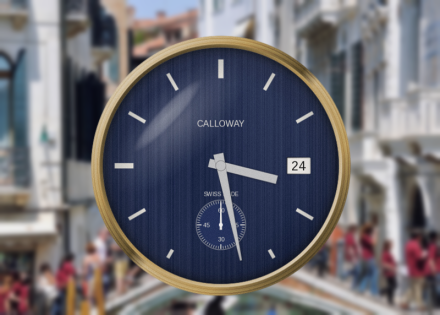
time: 3:28
